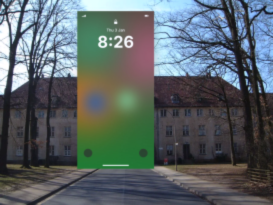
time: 8:26
